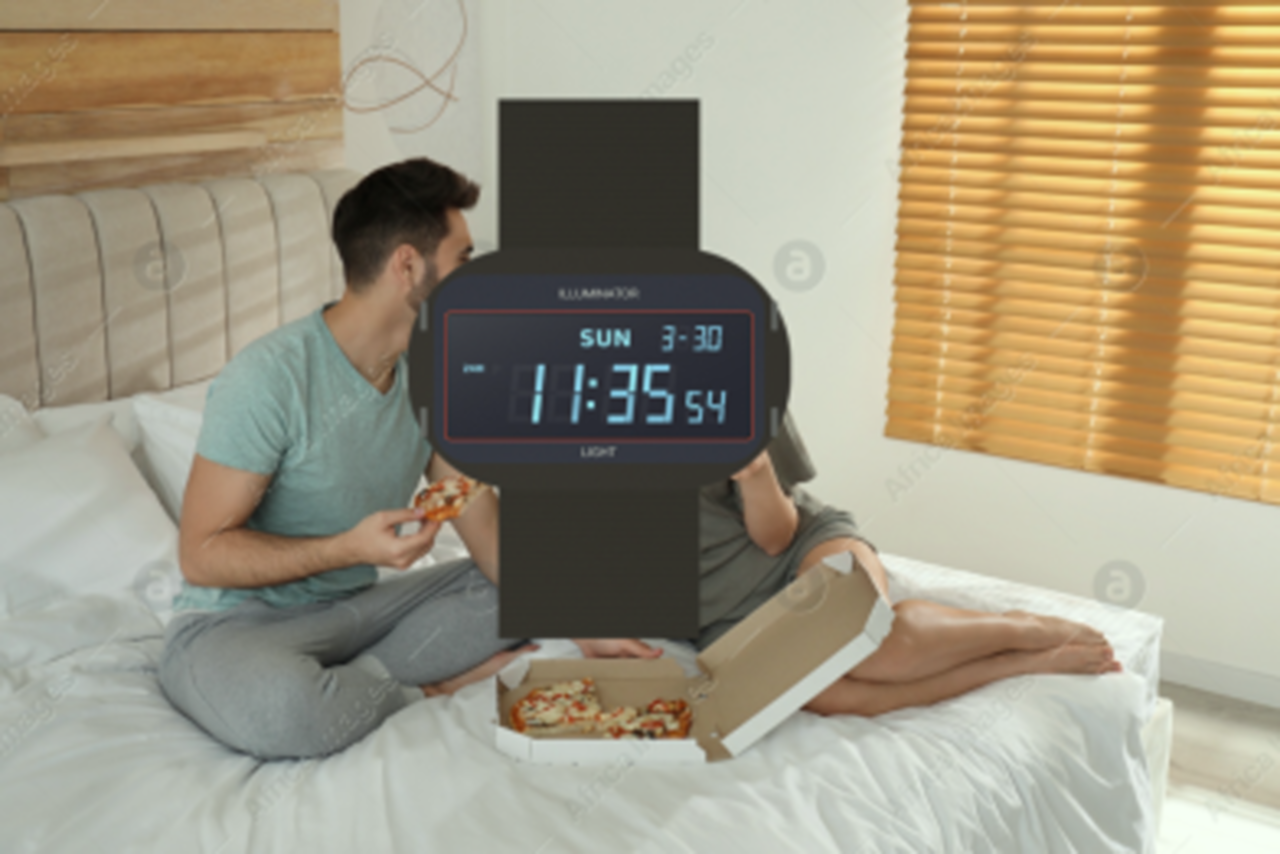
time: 11:35:54
